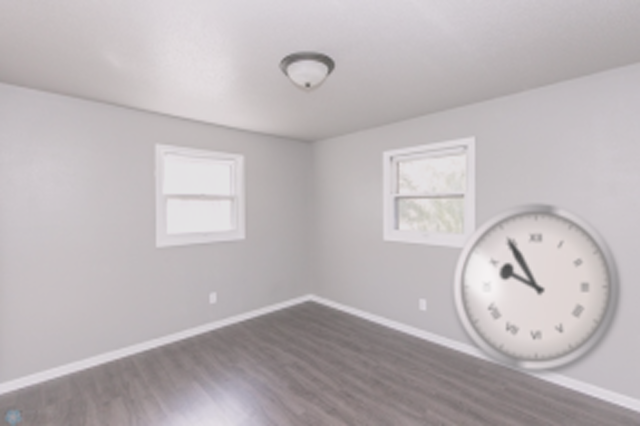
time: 9:55
